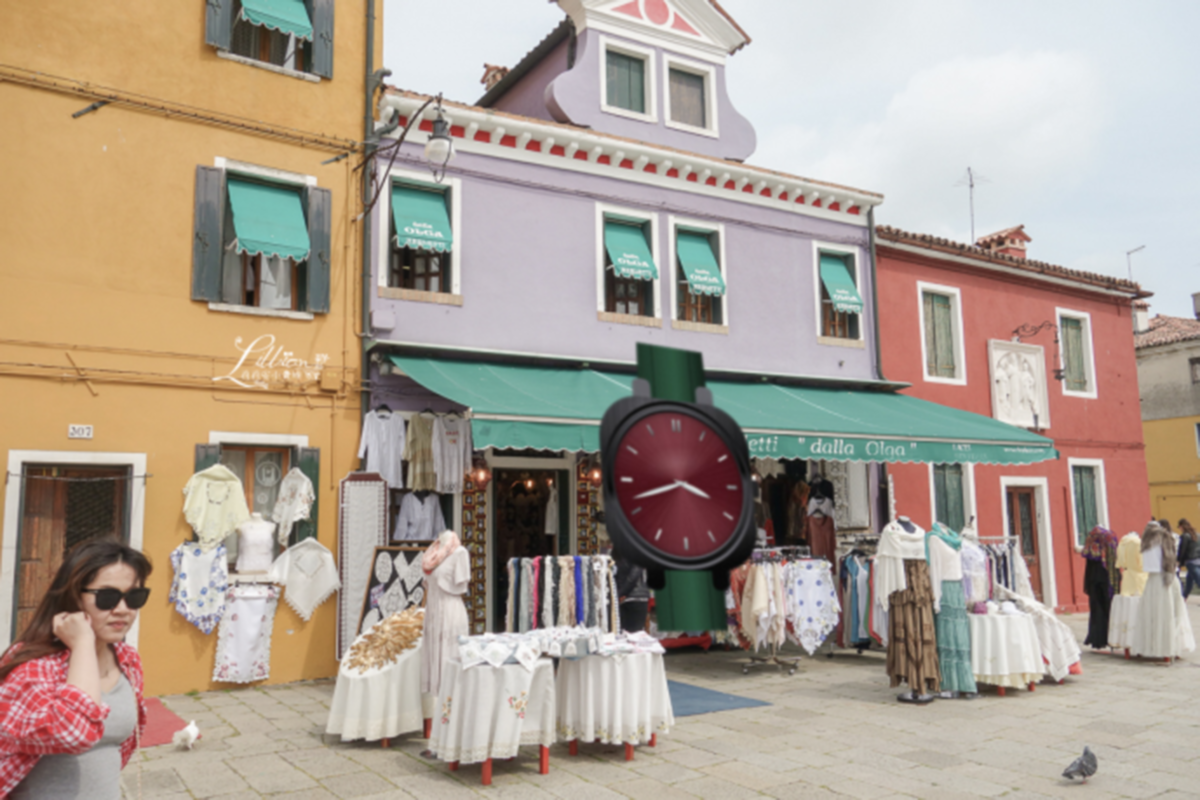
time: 3:42
